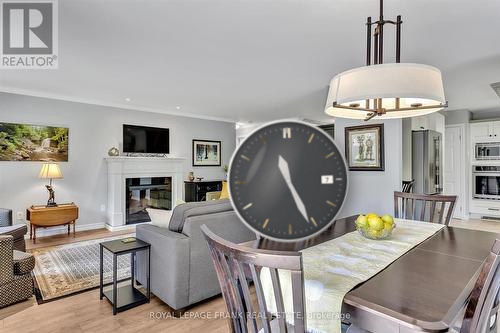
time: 11:26
